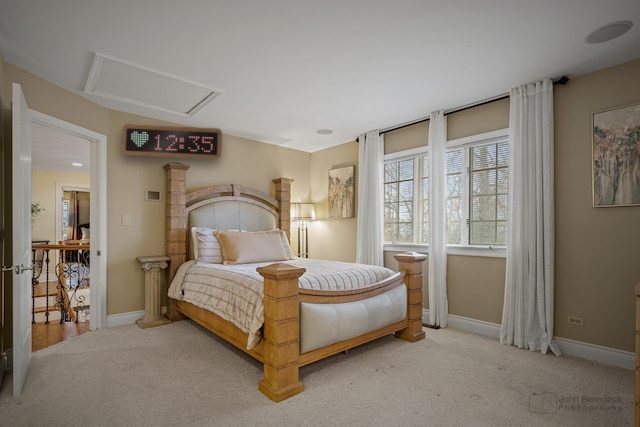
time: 12:35
